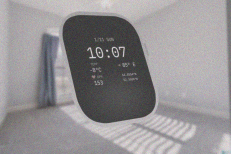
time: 10:07
